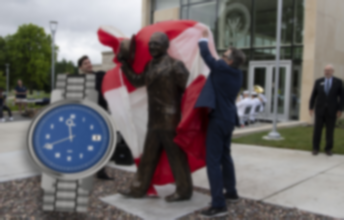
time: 11:41
